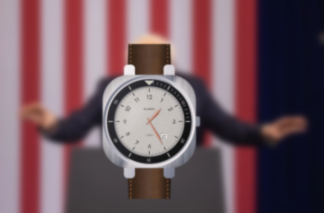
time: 1:25
